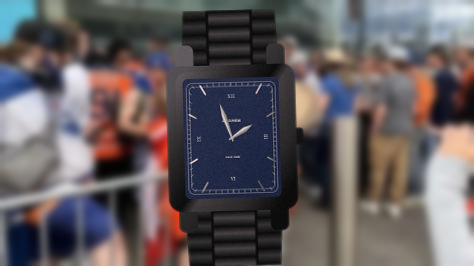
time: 1:57
